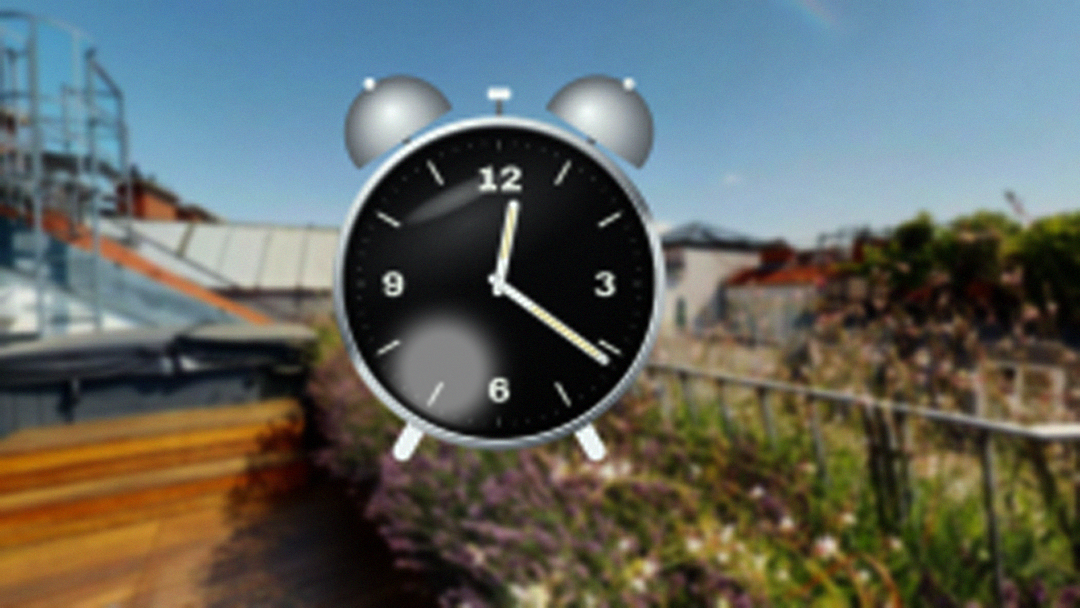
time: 12:21
